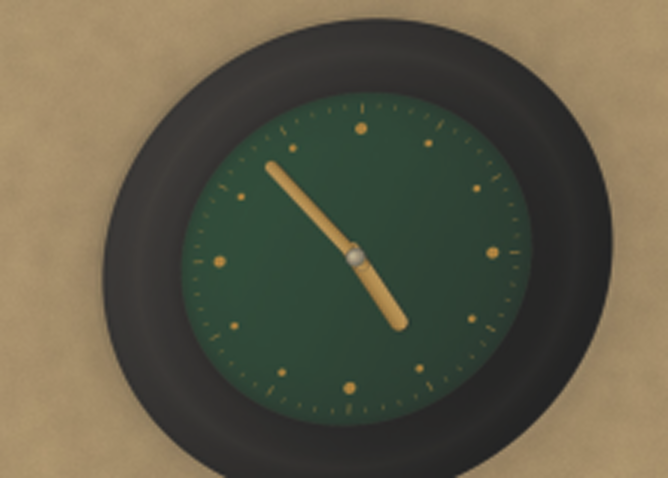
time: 4:53
